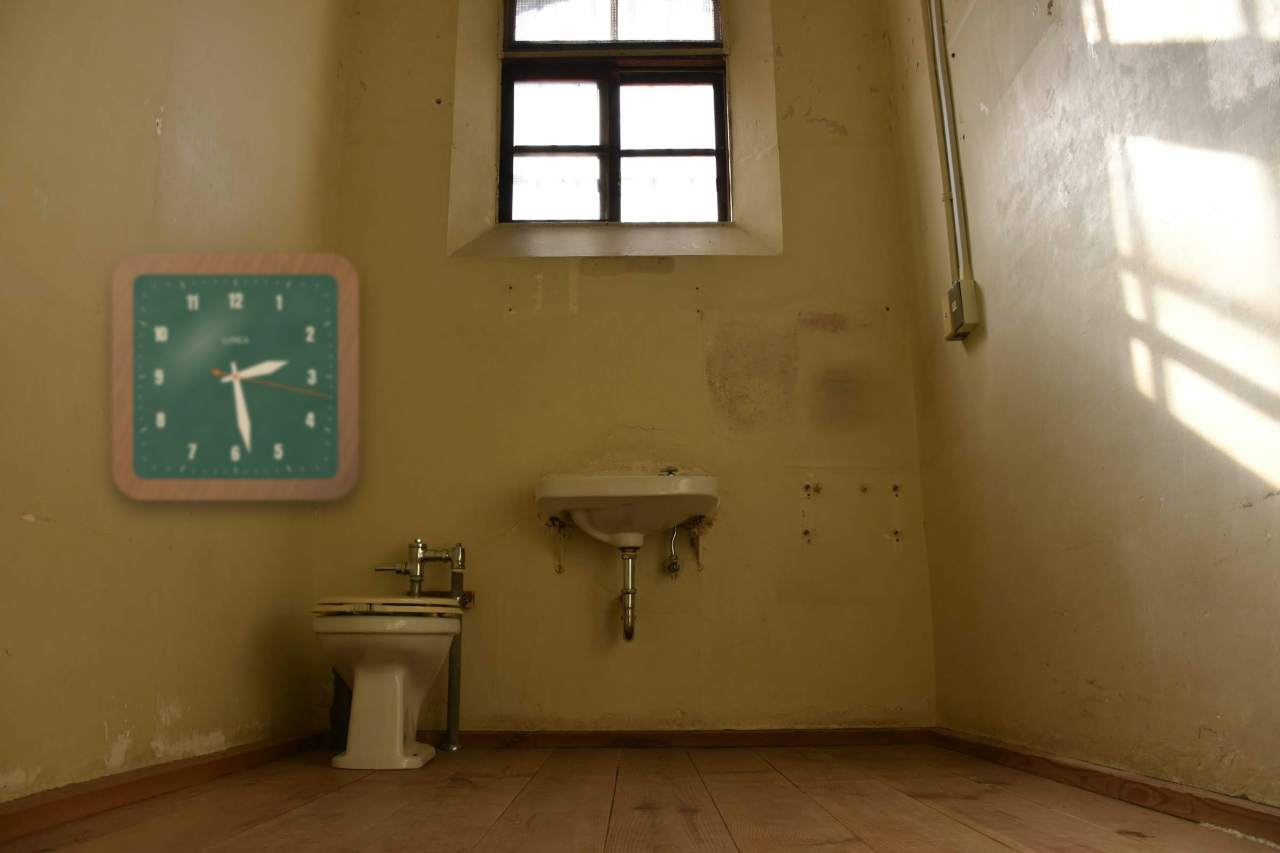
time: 2:28:17
